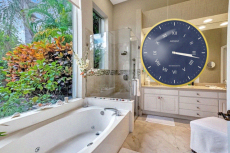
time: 3:17
